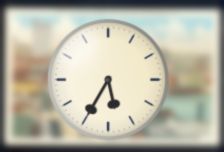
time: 5:35
